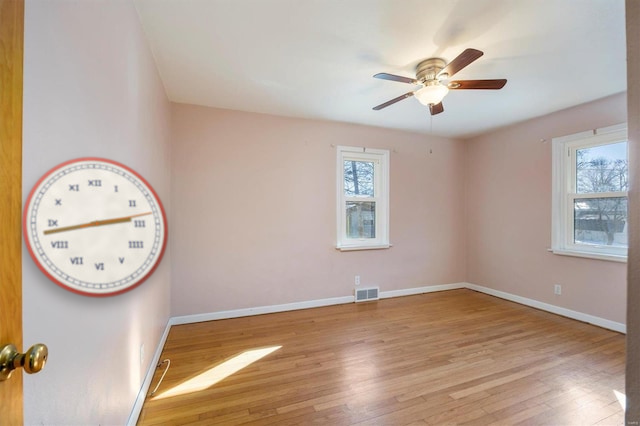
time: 2:43:13
